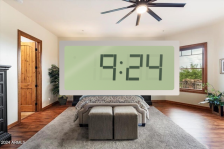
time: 9:24
